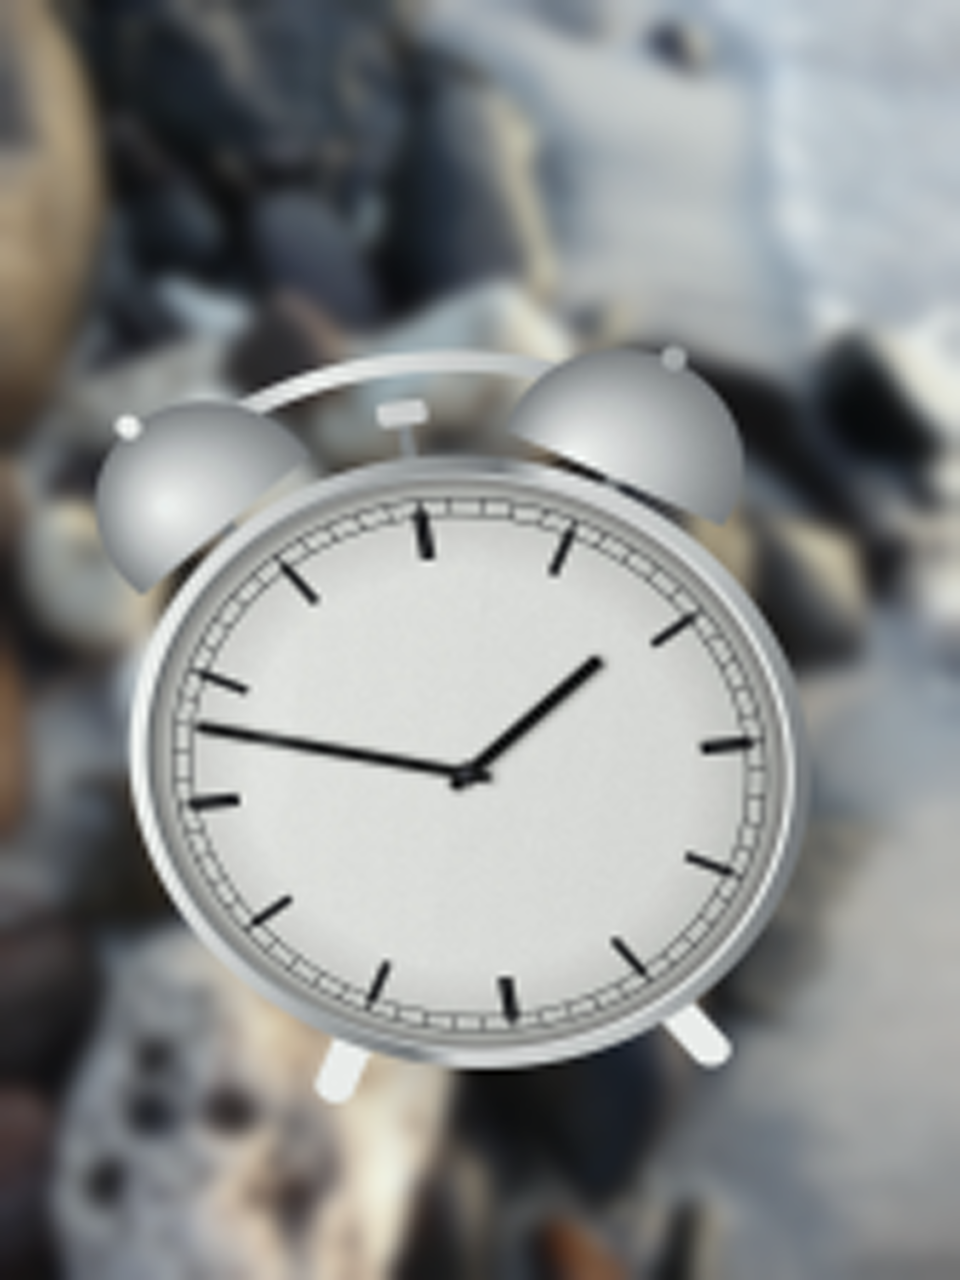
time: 1:48
